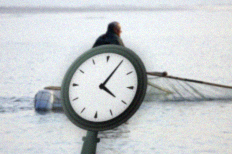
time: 4:05
